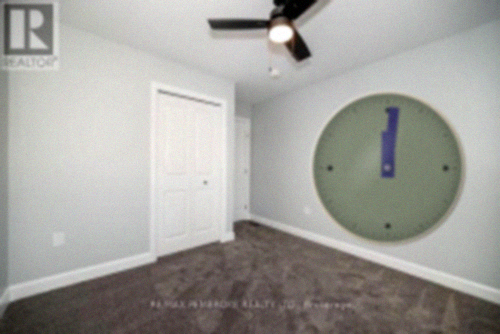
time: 12:01
